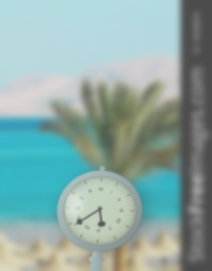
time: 5:39
